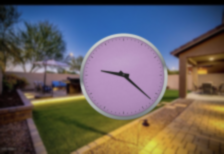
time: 9:22
